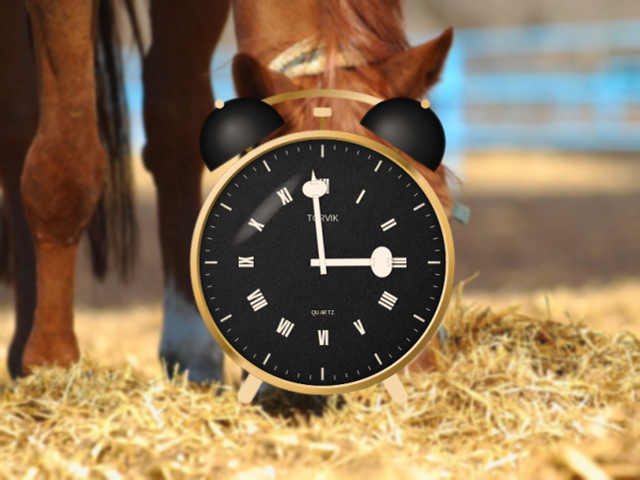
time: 2:59
